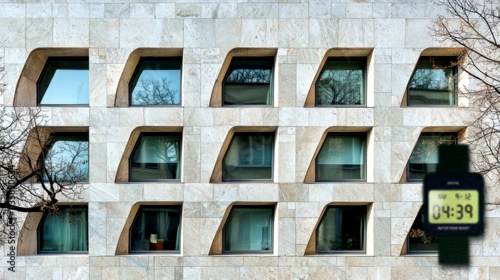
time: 4:39
